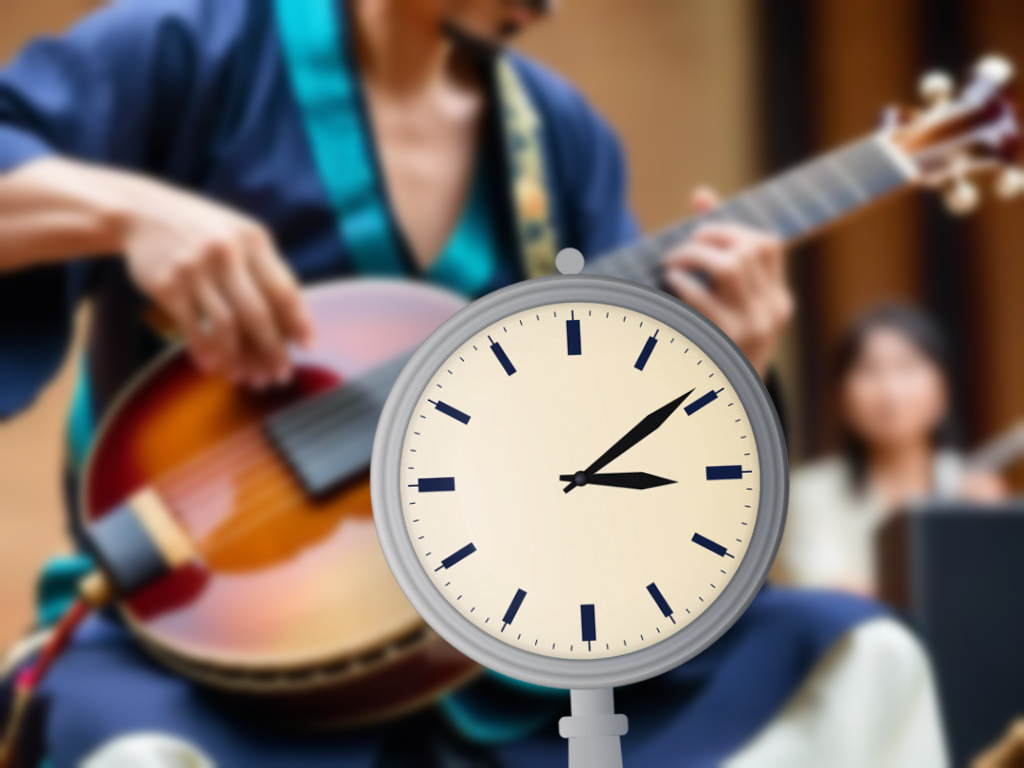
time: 3:09
